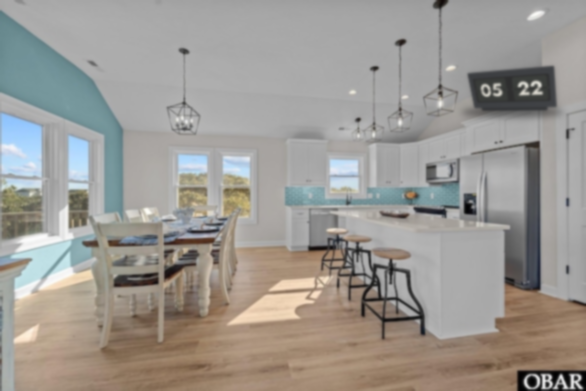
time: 5:22
